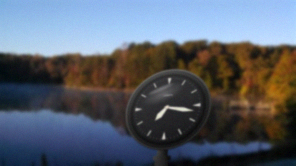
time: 7:17
